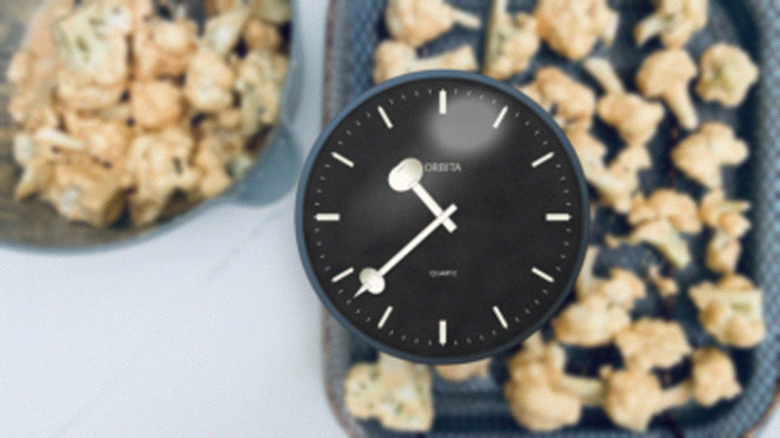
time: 10:38
